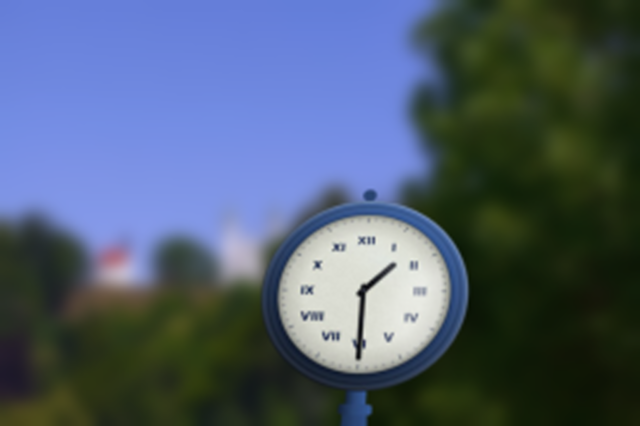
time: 1:30
